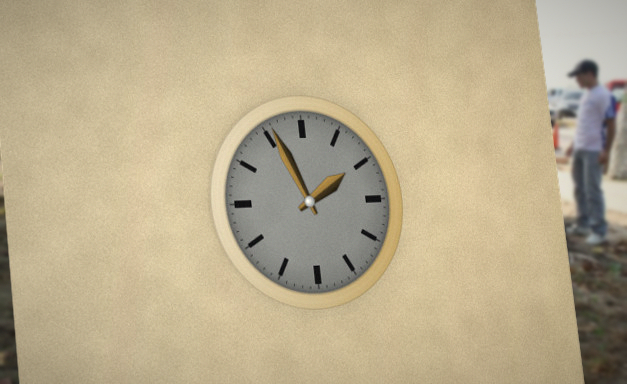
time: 1:56
